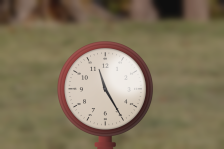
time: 11:25
